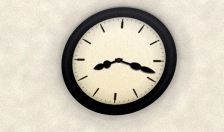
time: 8:18
